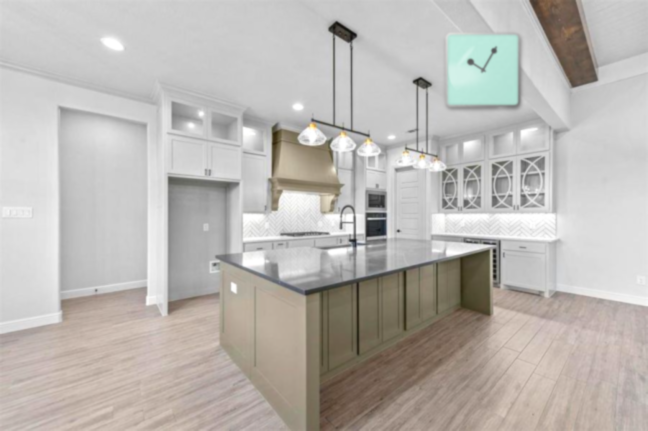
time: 10:05
